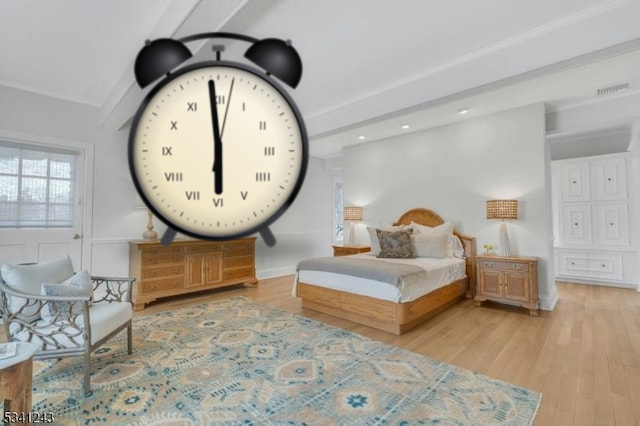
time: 5:59:02
